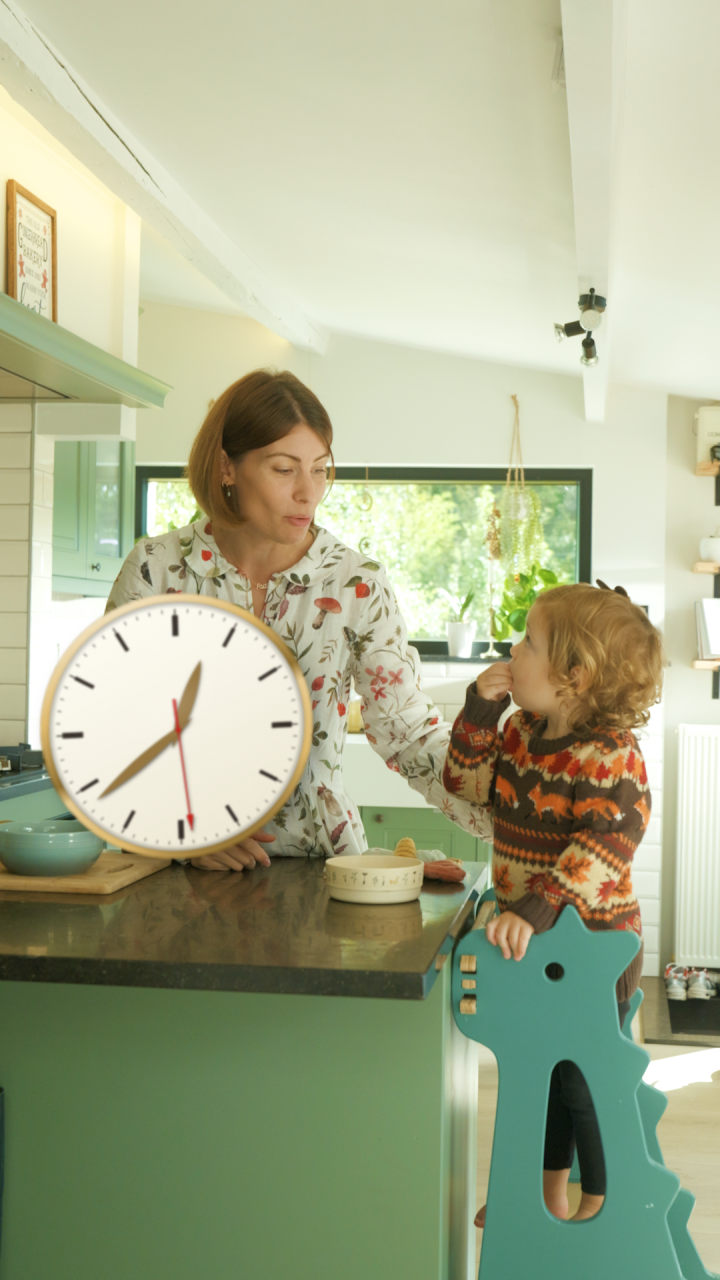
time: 12:38:29
